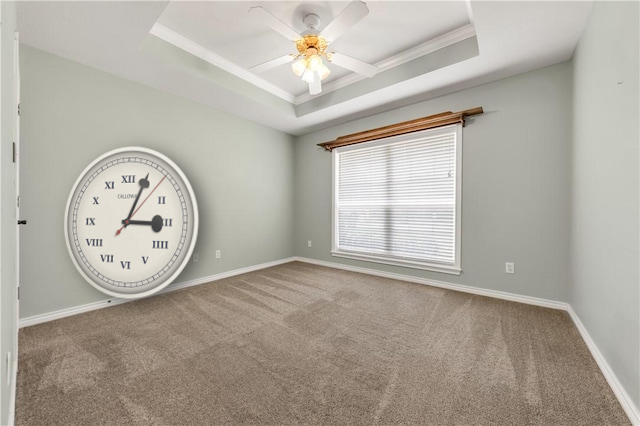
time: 3:04:07
